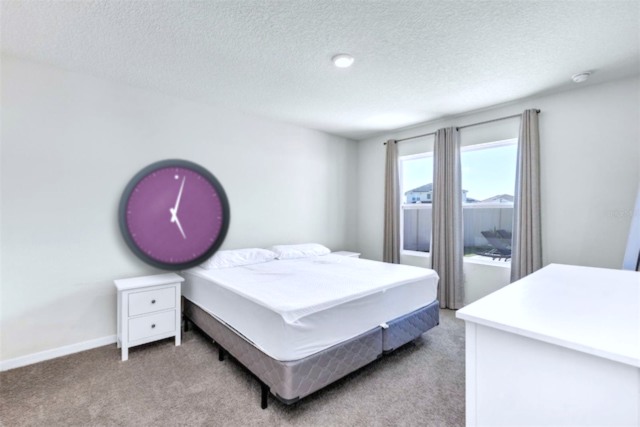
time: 5:02
